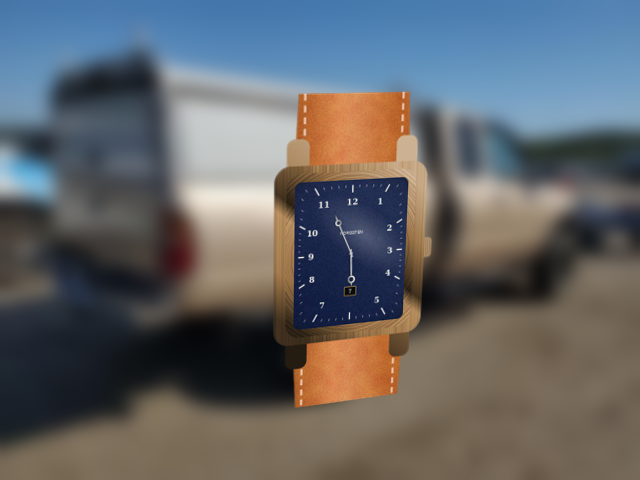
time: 5:56
